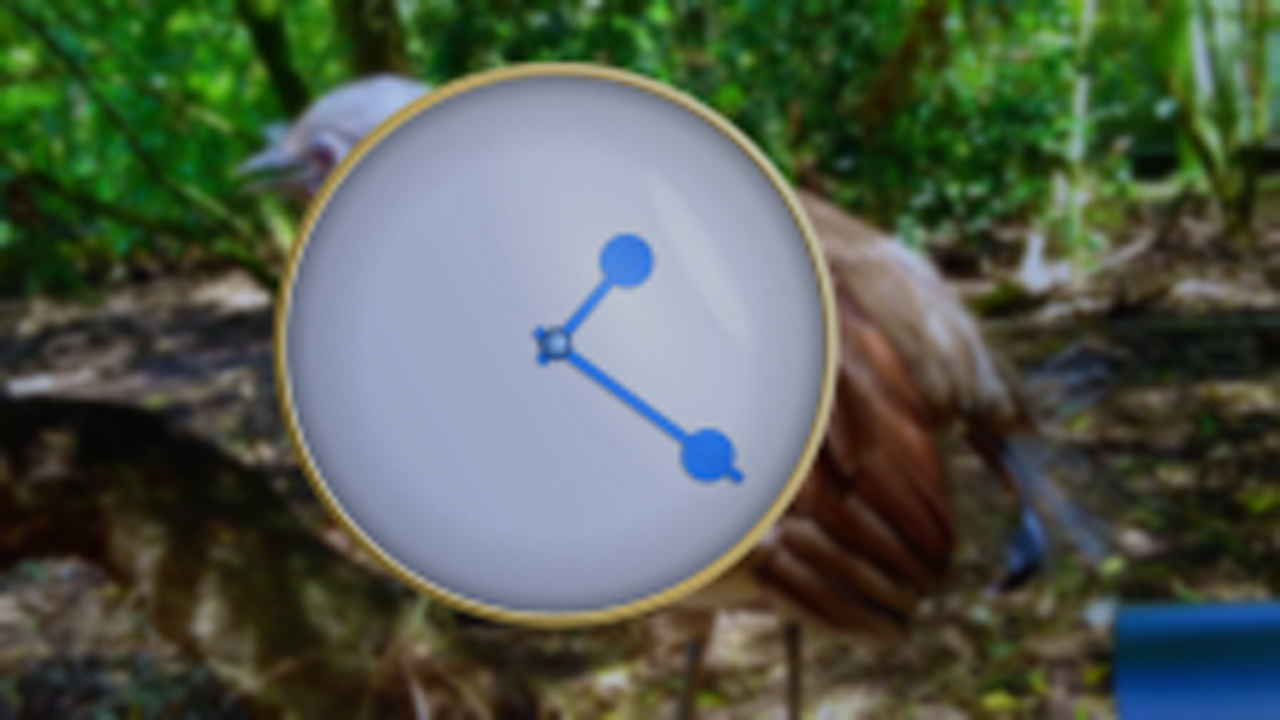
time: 1:21
